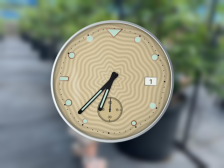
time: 6:37
